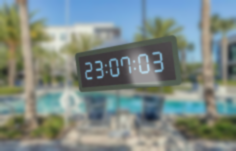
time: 23:07:03
